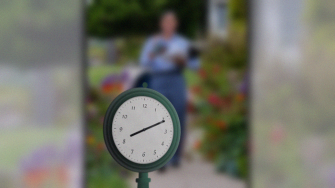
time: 8:11
